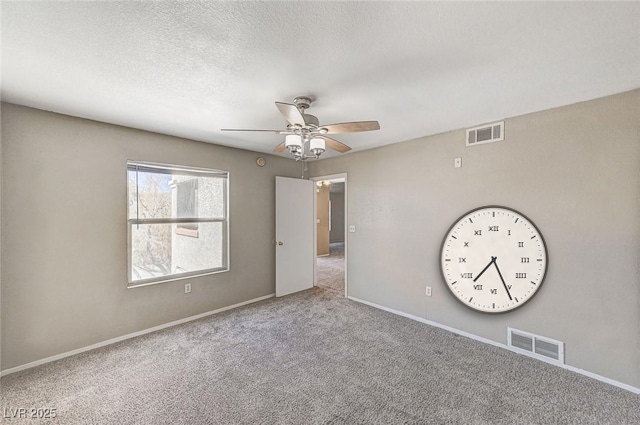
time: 7:26
